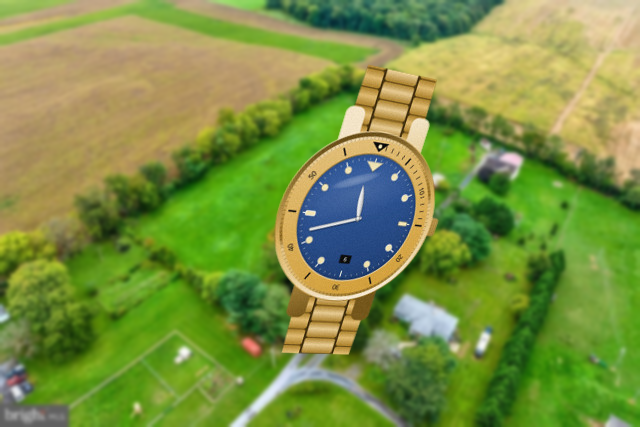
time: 11:42
